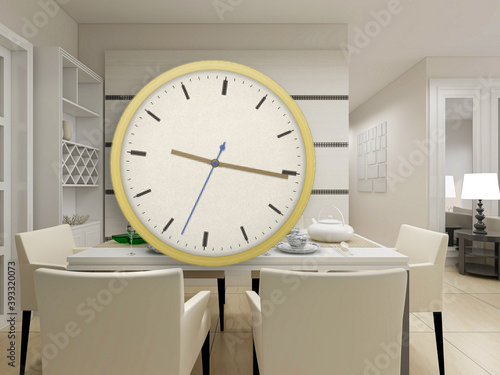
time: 9:15:33
